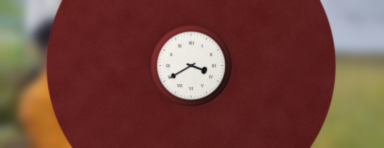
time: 3:40
